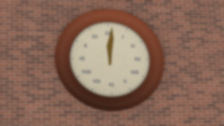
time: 12:01
